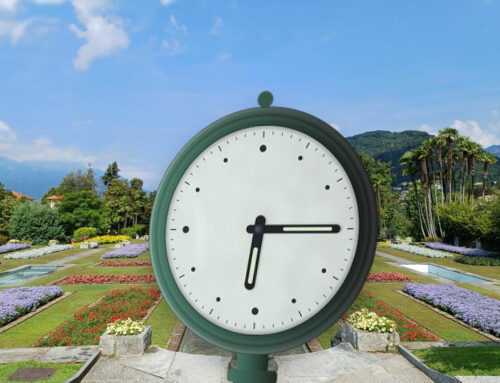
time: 6:15
